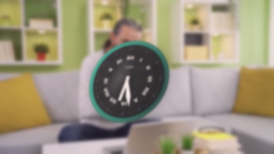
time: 6:28
